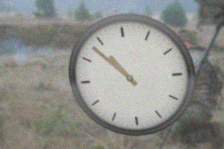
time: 10:53
